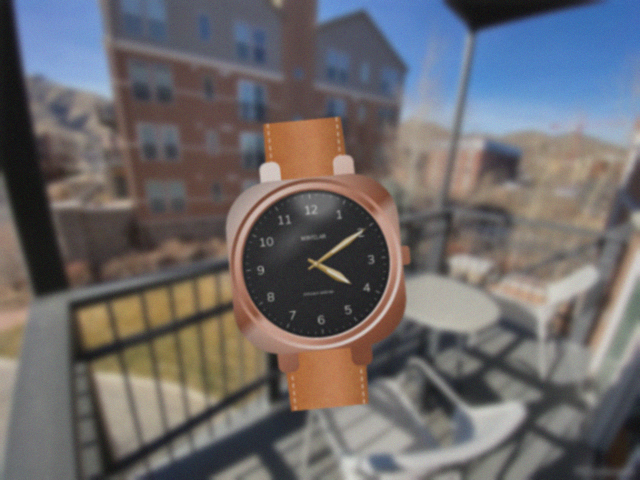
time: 4:10
